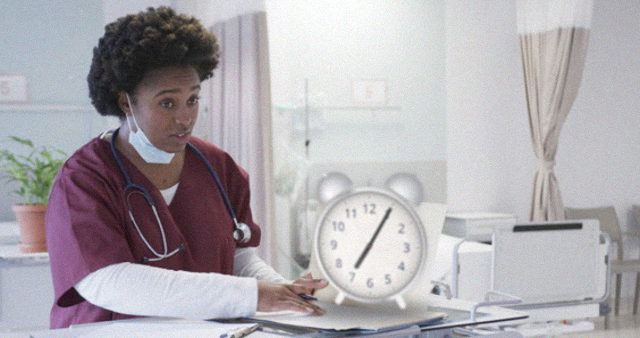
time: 7:05
